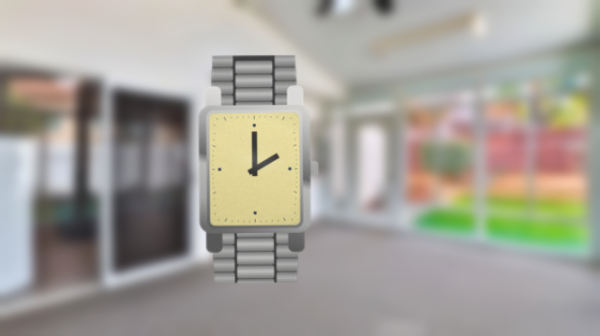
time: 2:00
